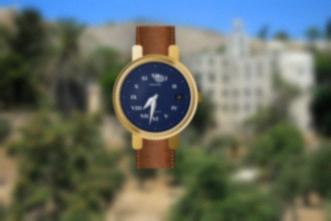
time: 7:32
